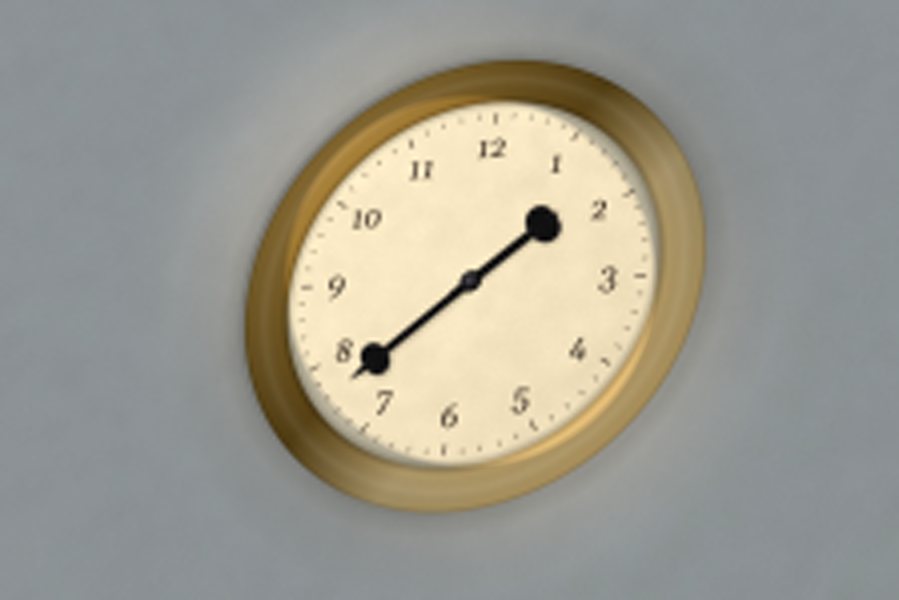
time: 1:38
